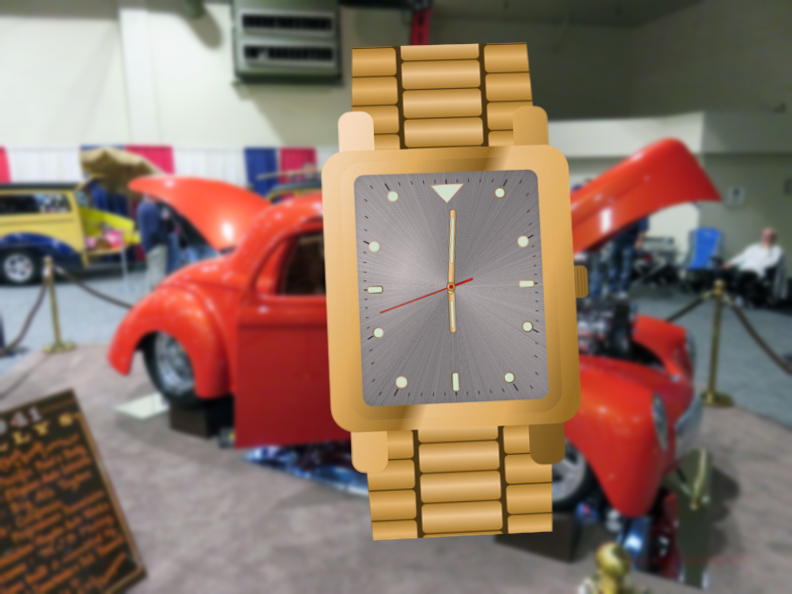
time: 6:00:42
